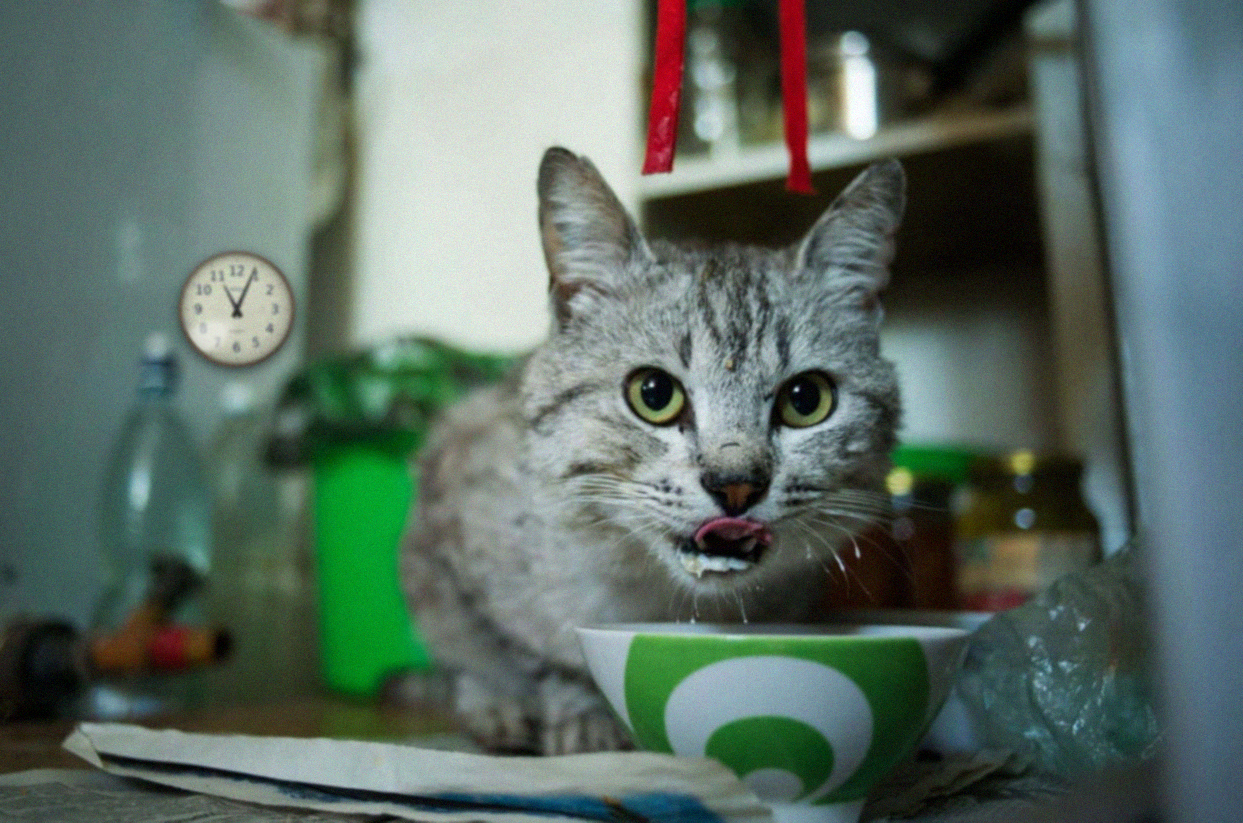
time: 11:04
